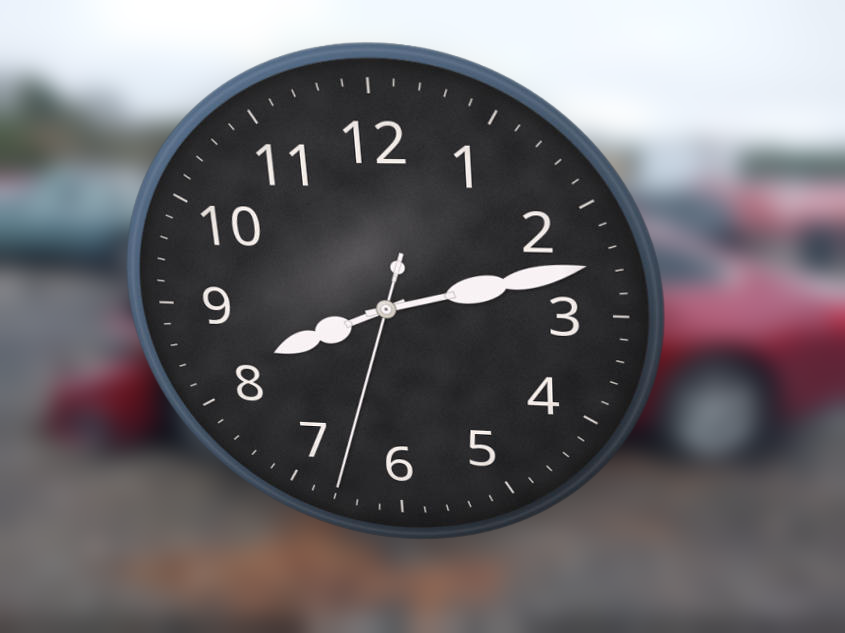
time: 8:12:33
